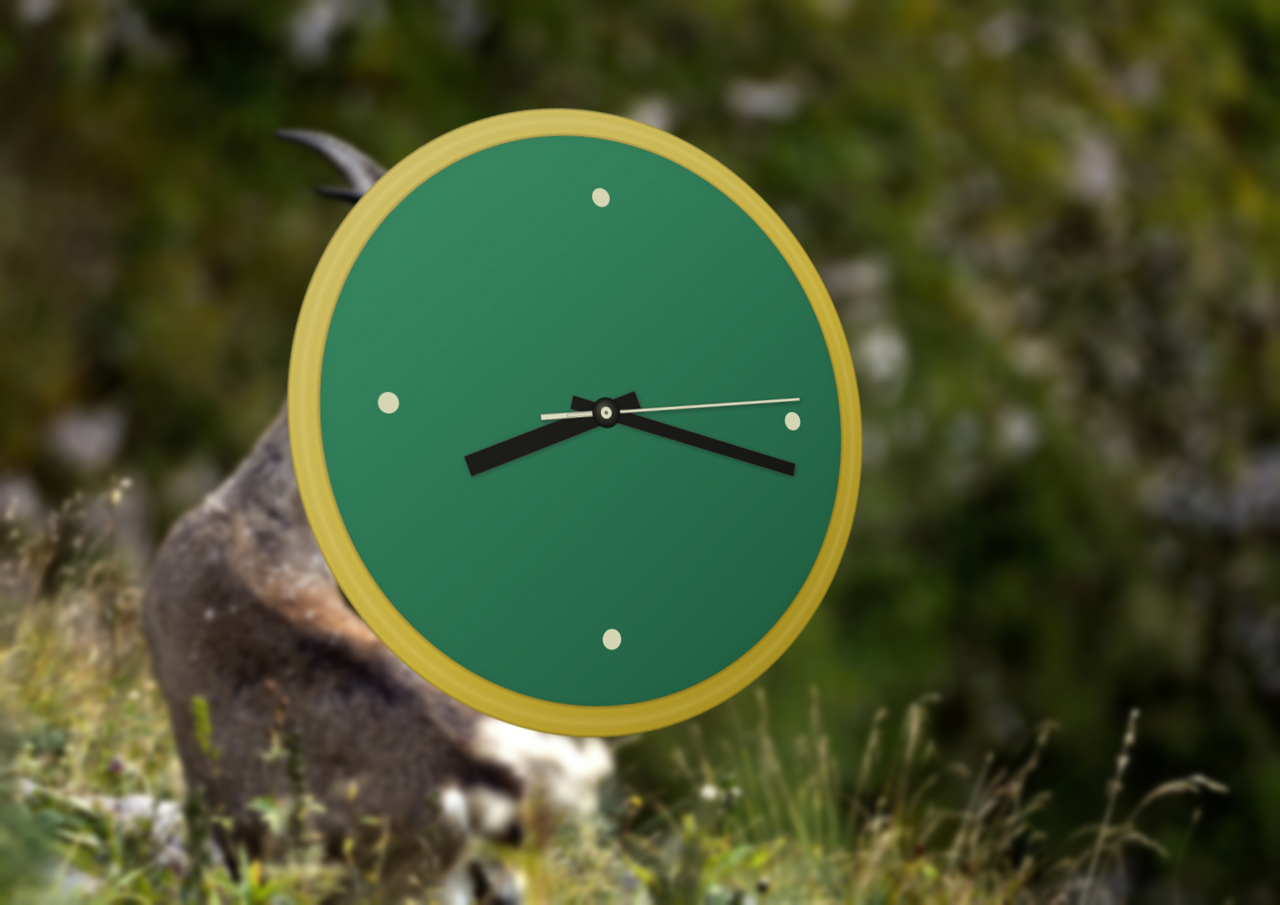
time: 8:17:14
